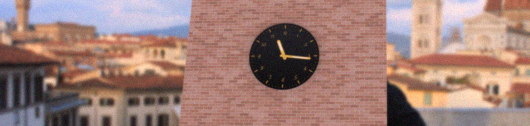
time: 11:16
